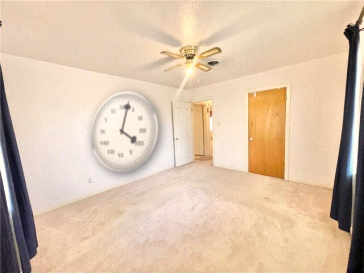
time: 4:02
